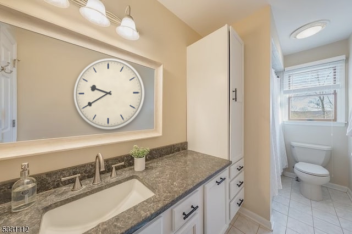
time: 9:40
